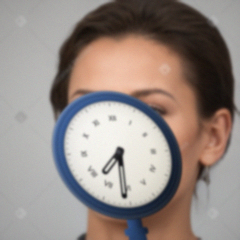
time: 7:31
